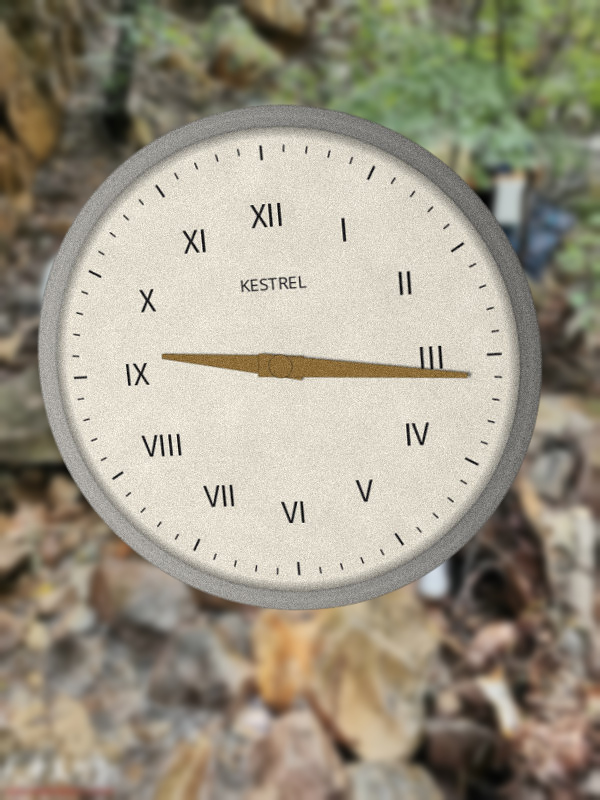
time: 9:16
